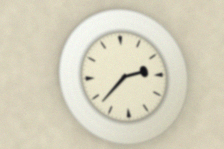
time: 2:38
